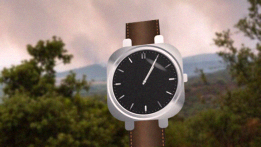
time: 1:05
